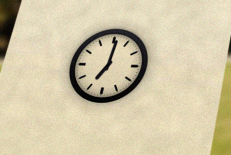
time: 7:01
